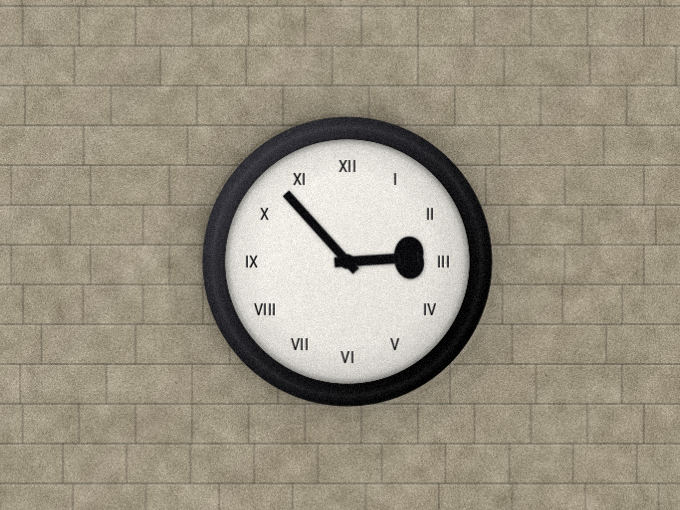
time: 2:53
